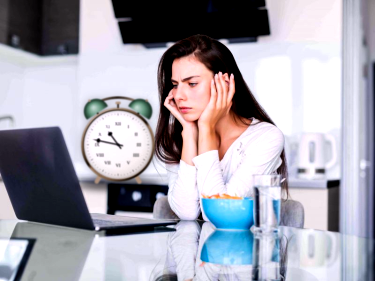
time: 10:47
